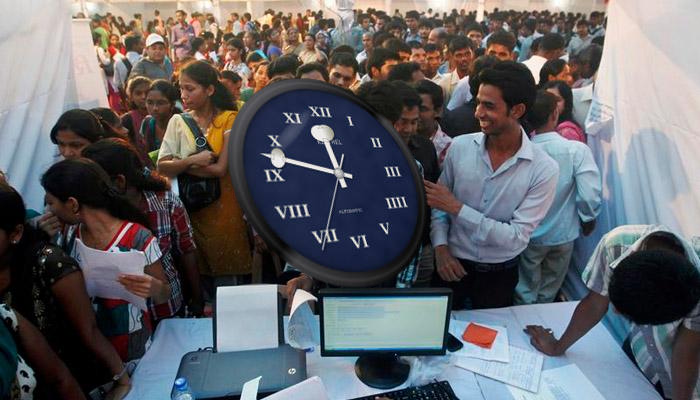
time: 11:47:35
